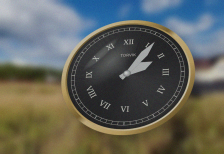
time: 2:06
